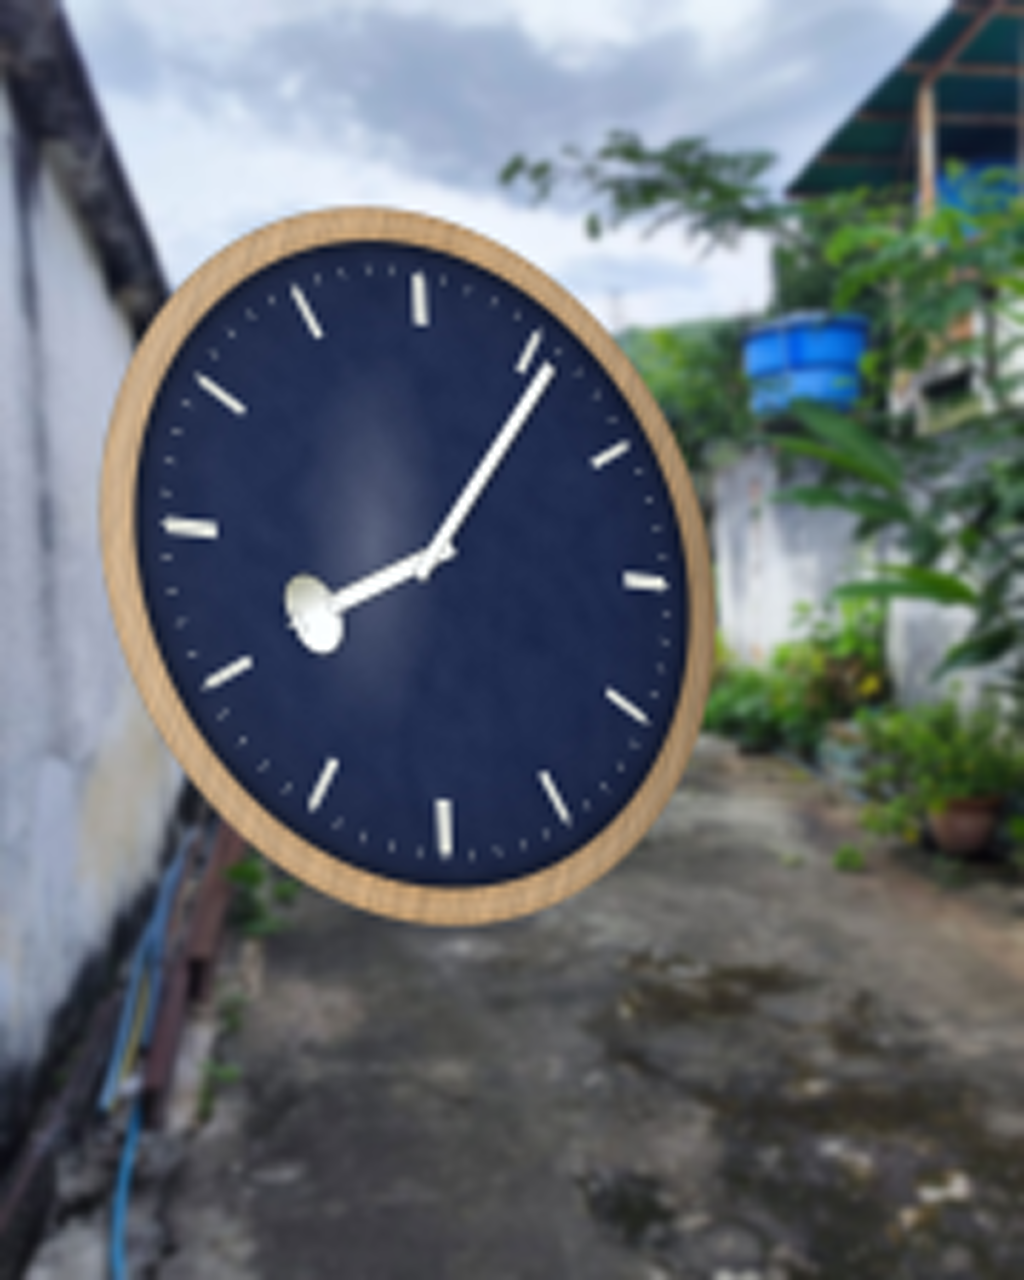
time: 8:06
